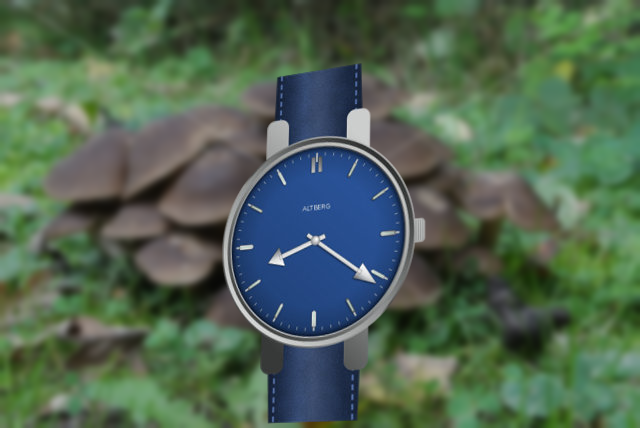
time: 8:21
